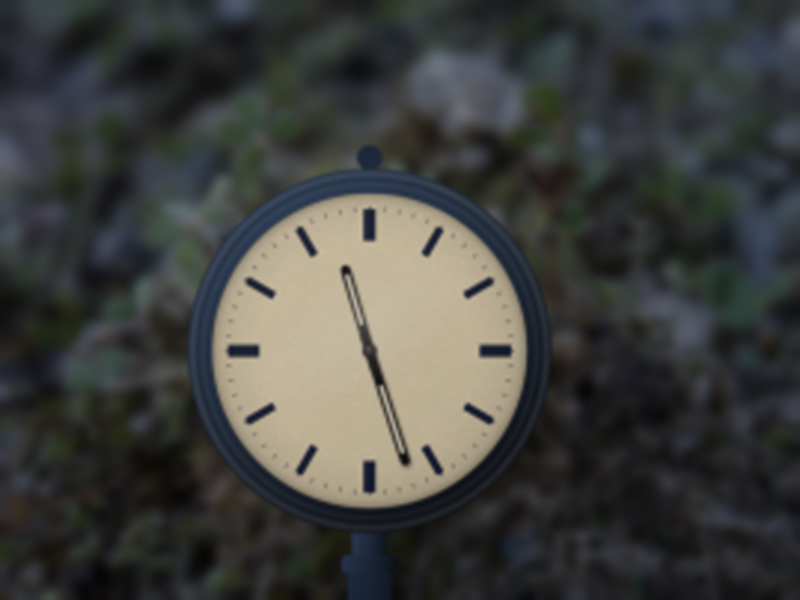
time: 11:27
